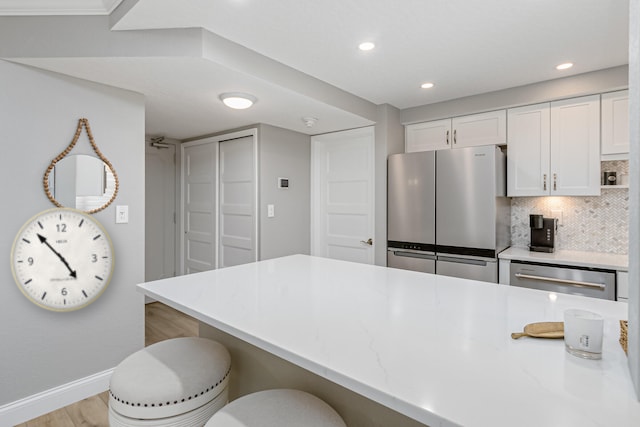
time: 4:53
